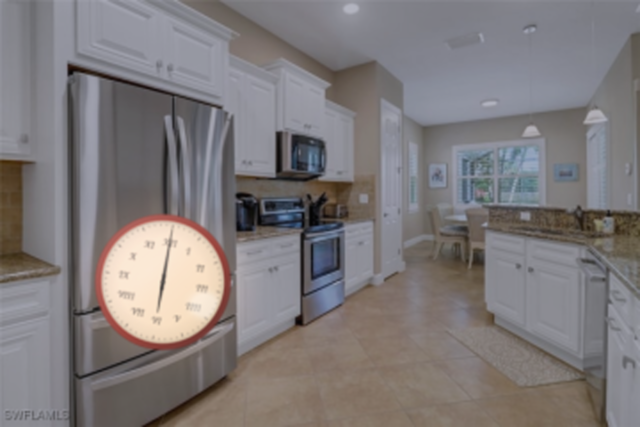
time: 6:00
